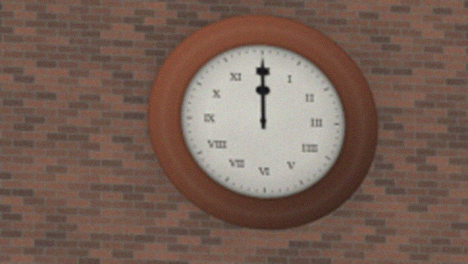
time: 12:00
